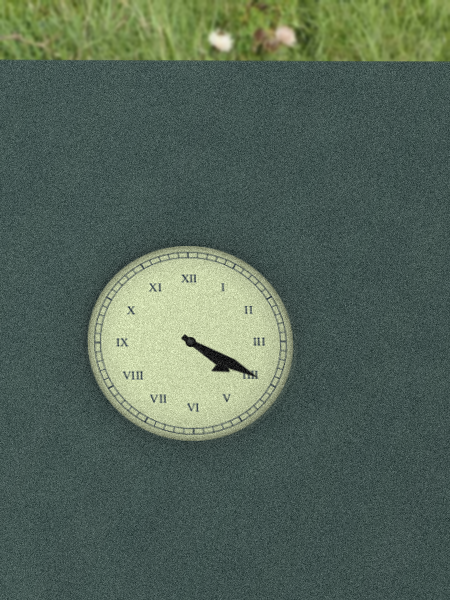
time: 4:20
